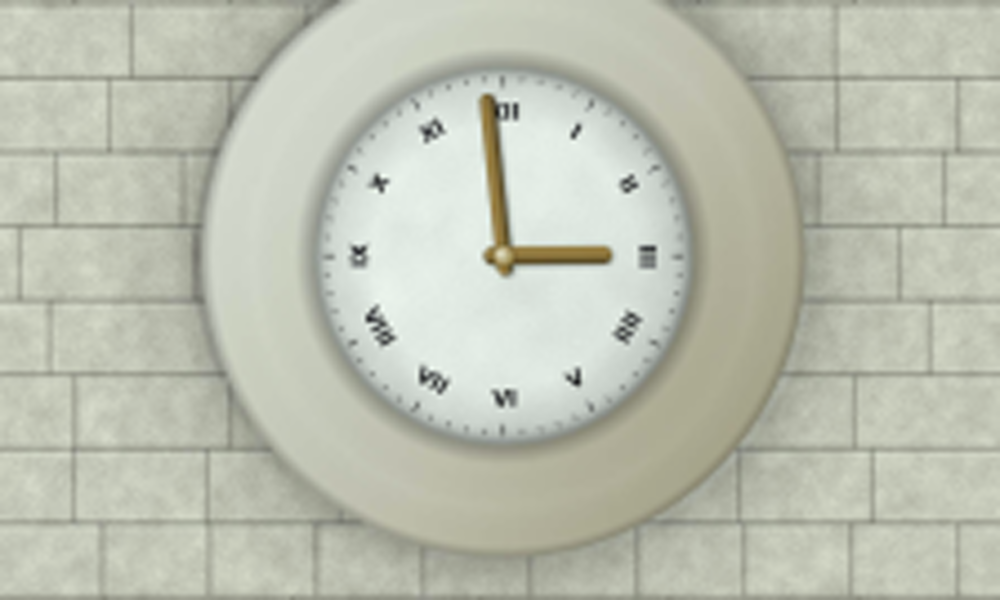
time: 2:59
